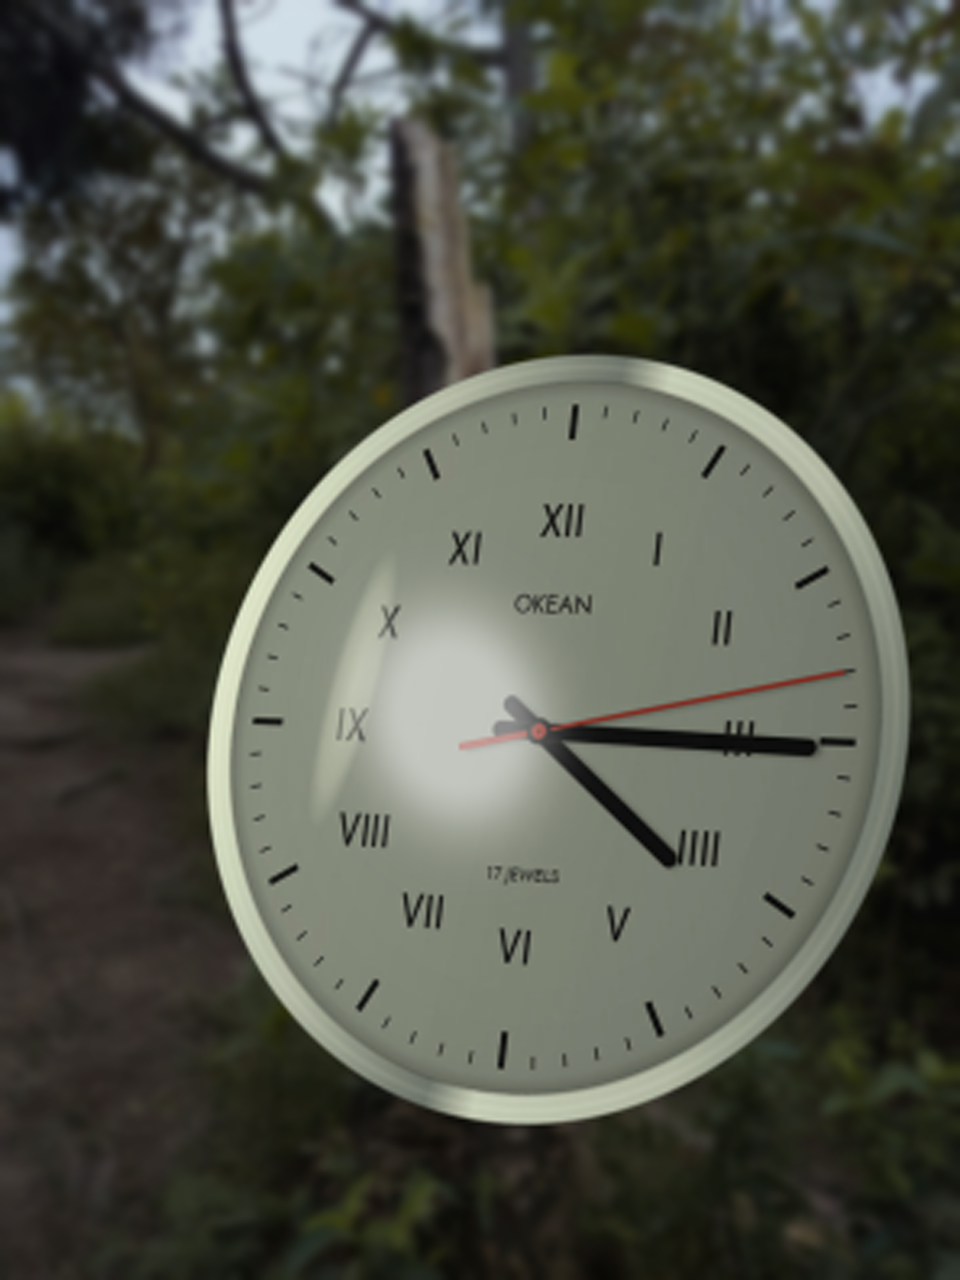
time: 4:15:13
